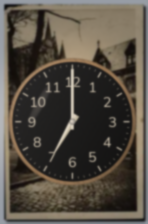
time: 7:00
